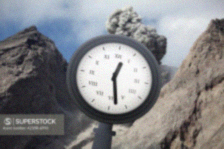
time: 12:28
